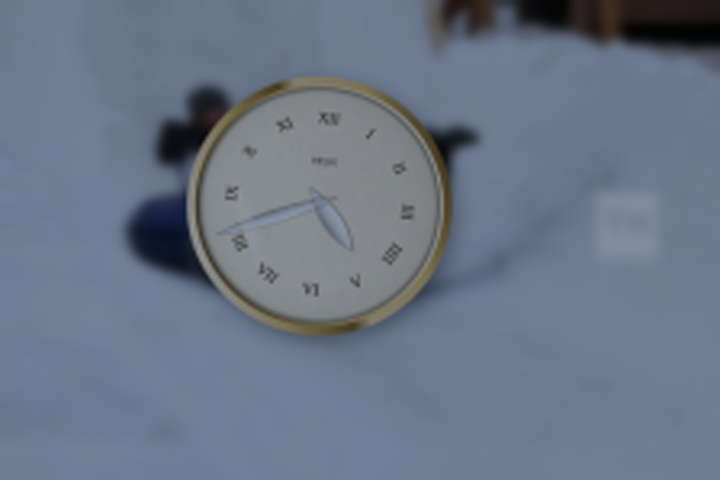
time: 4:41
